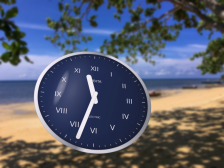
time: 11:33
